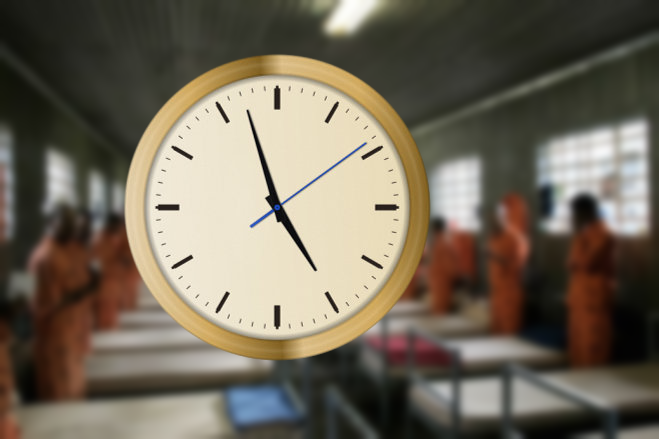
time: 4:57:09
